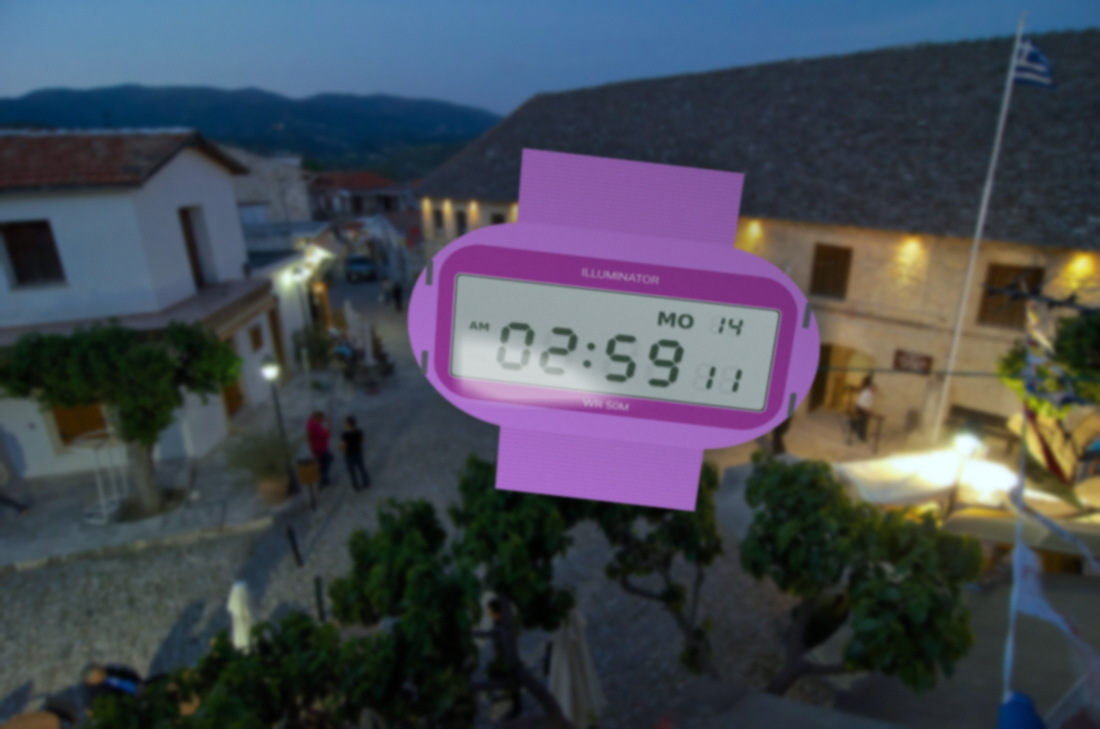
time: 2:59:11
